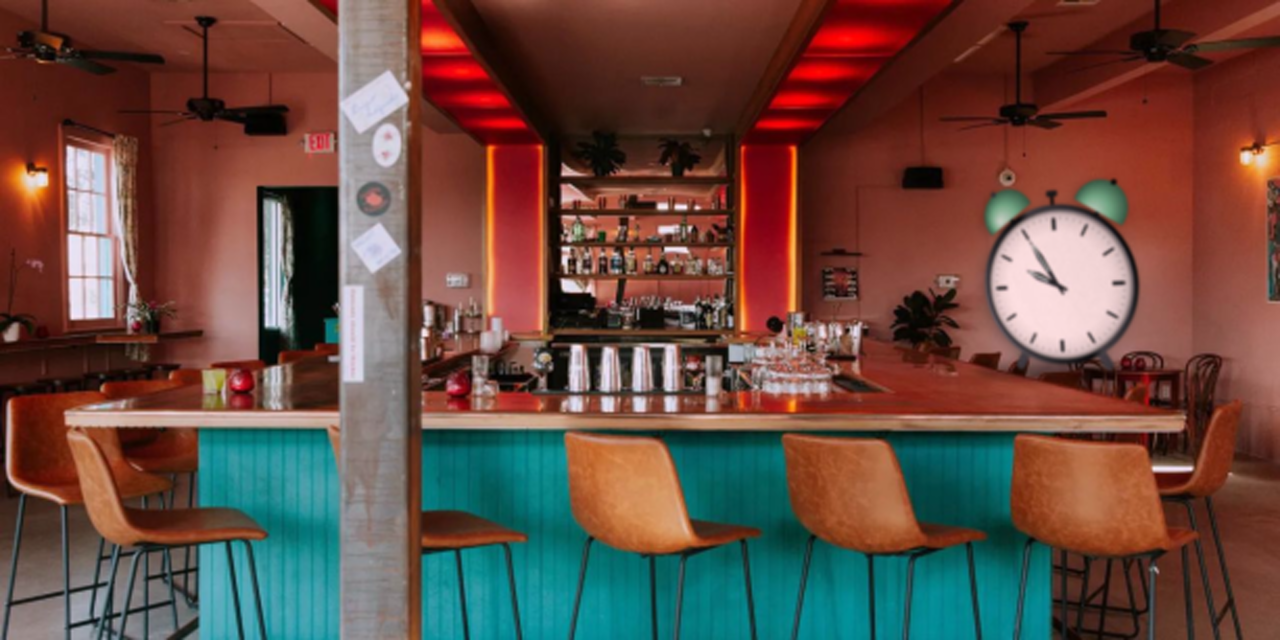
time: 9:55
